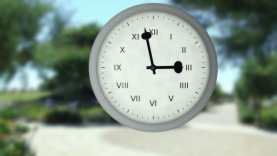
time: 2:58
